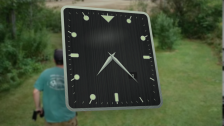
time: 7:23
